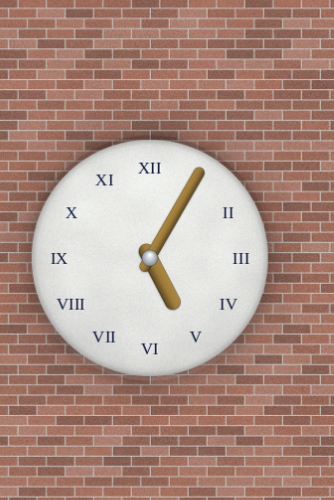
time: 5:05
